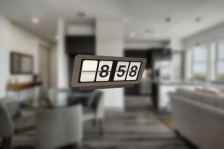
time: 8:58
